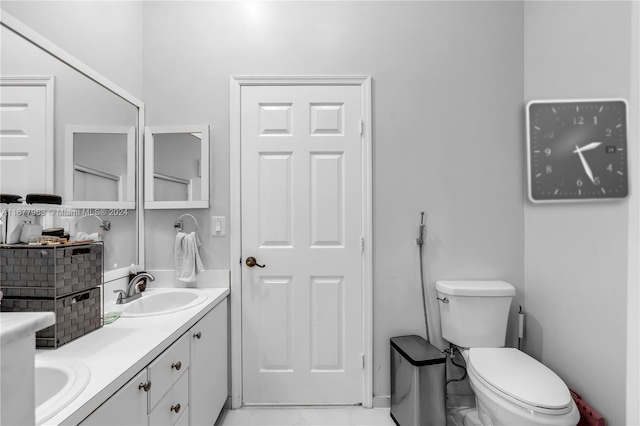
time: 2:26
